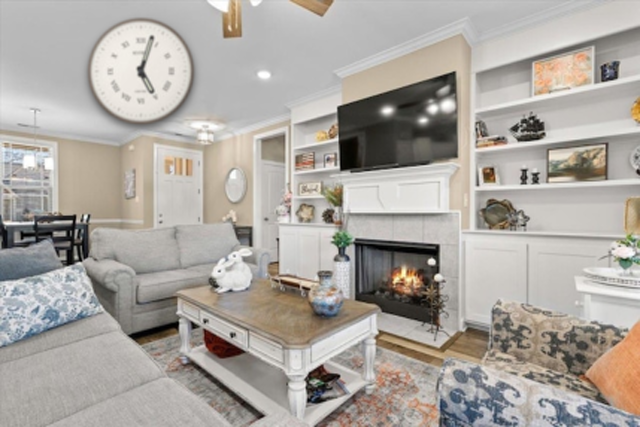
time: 5:03
